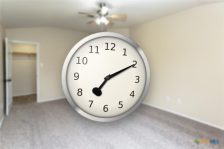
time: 7:10
